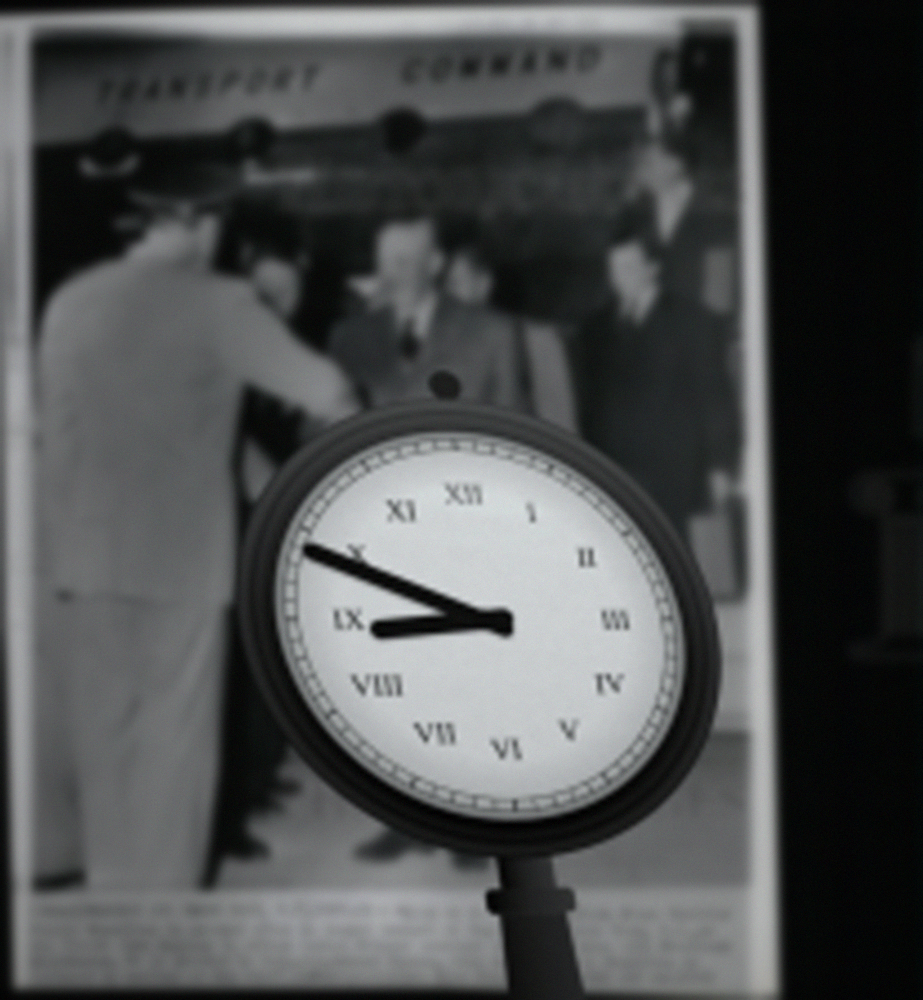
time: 8:49
